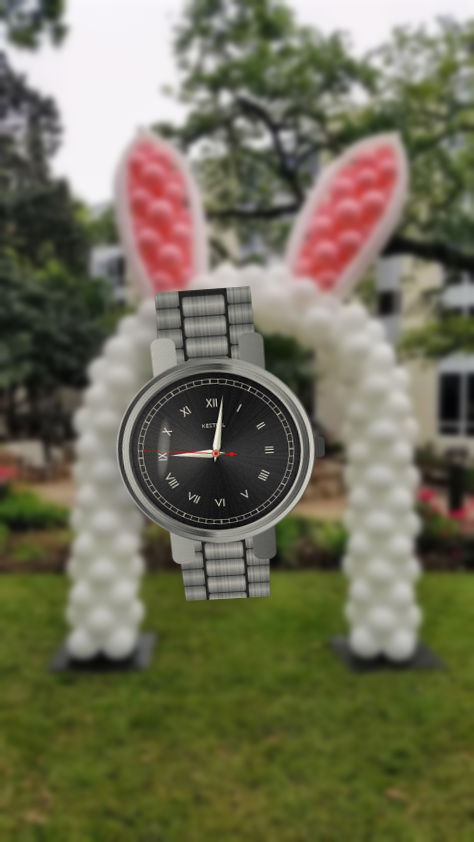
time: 9:01:46
